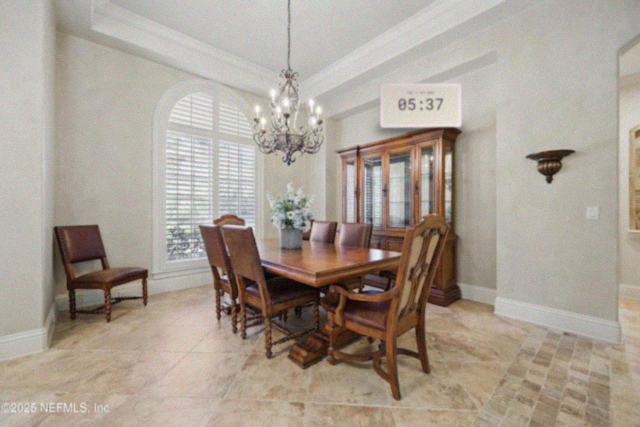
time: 5:37
